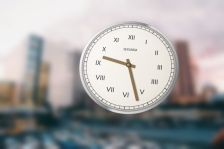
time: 9:27
